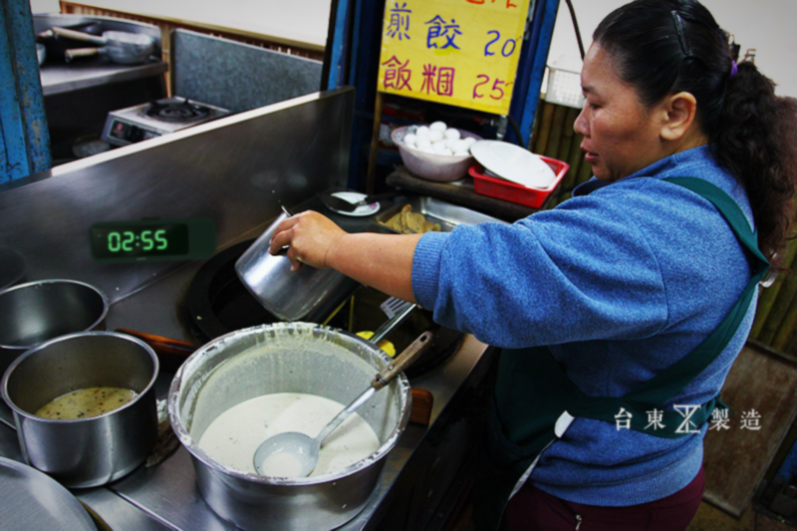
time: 2:55
